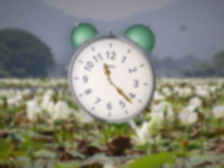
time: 11:22
